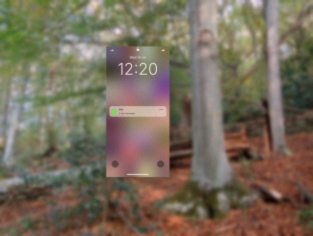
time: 12:20
